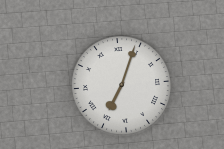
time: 7:04
